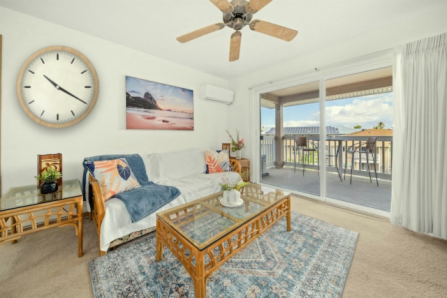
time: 10:20
